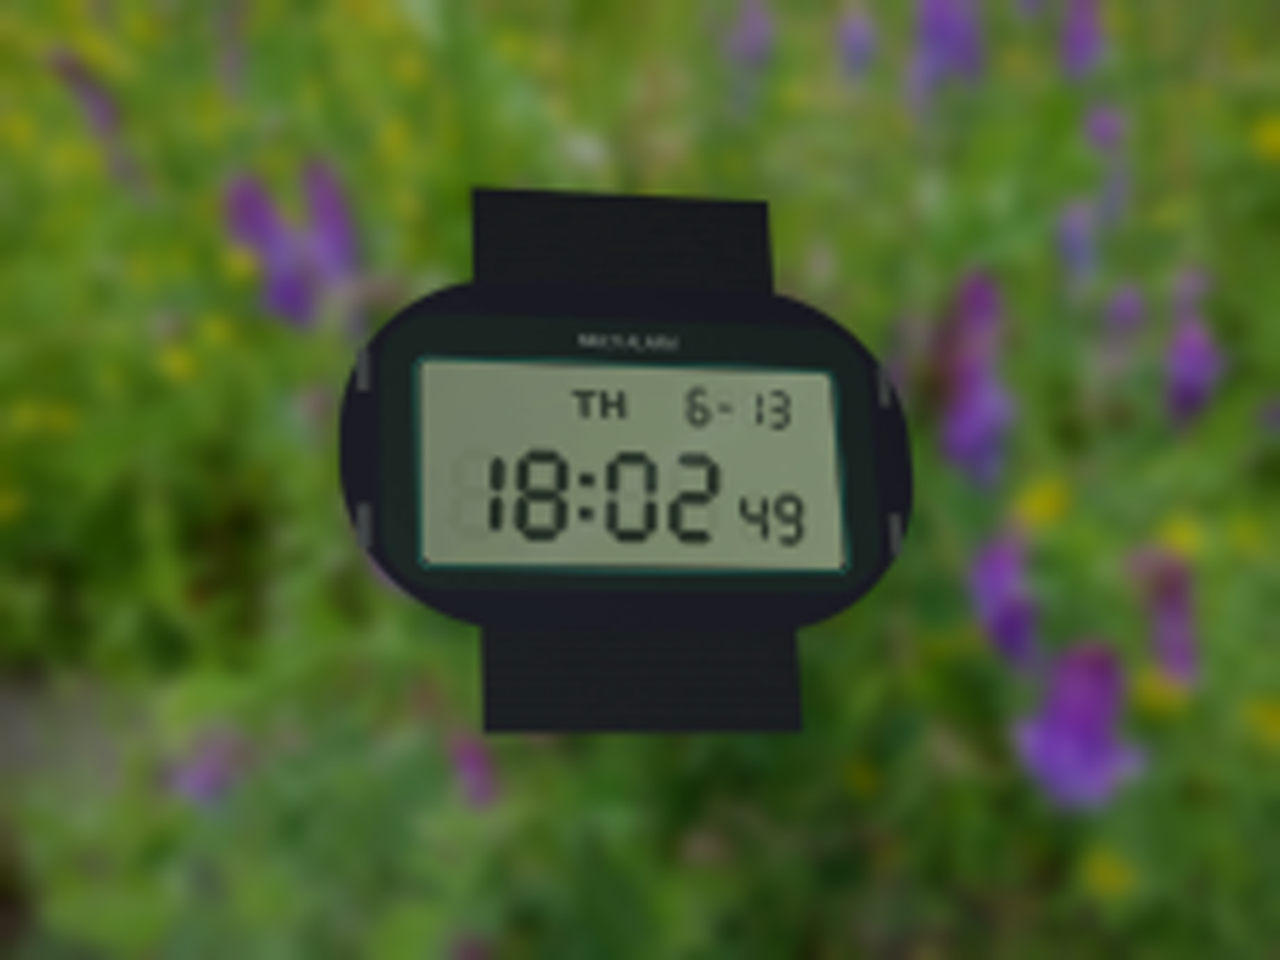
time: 18:02:49
